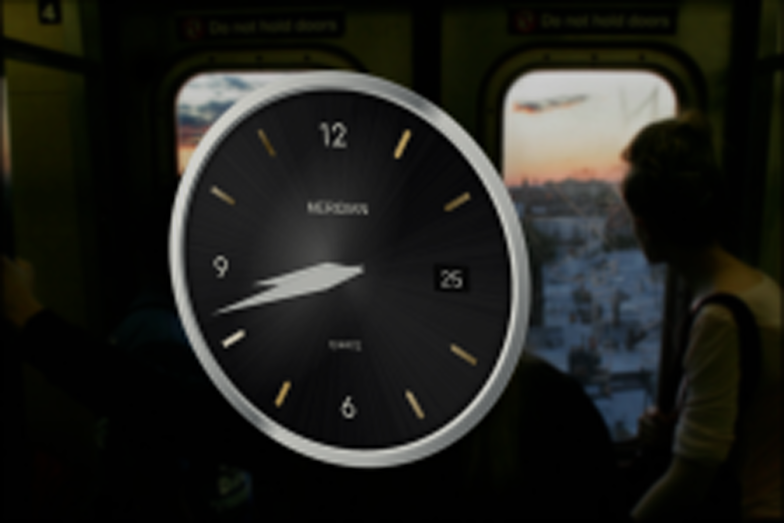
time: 8:42
